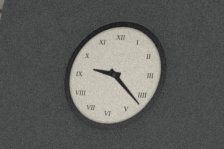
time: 9:22
